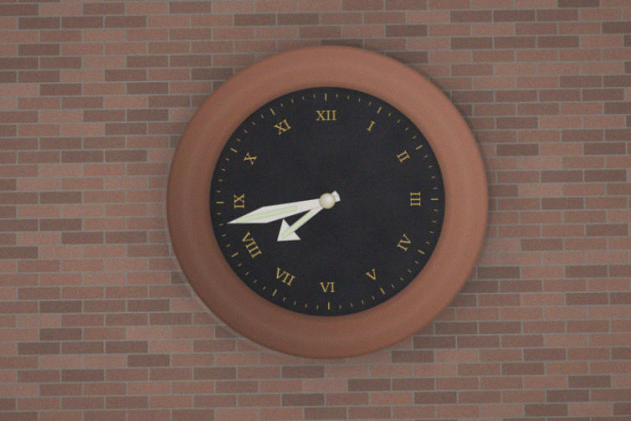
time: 7:43
